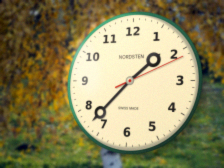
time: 1:37:11
